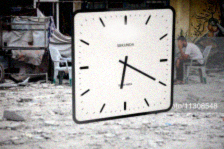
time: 6:20
